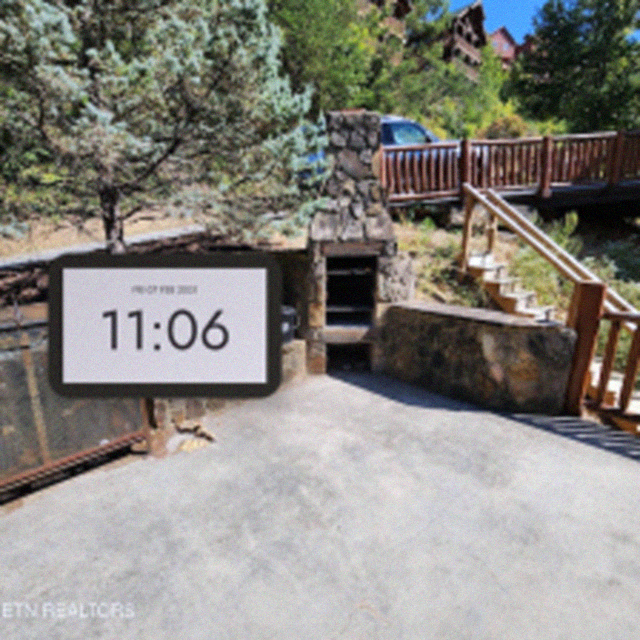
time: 11:06
